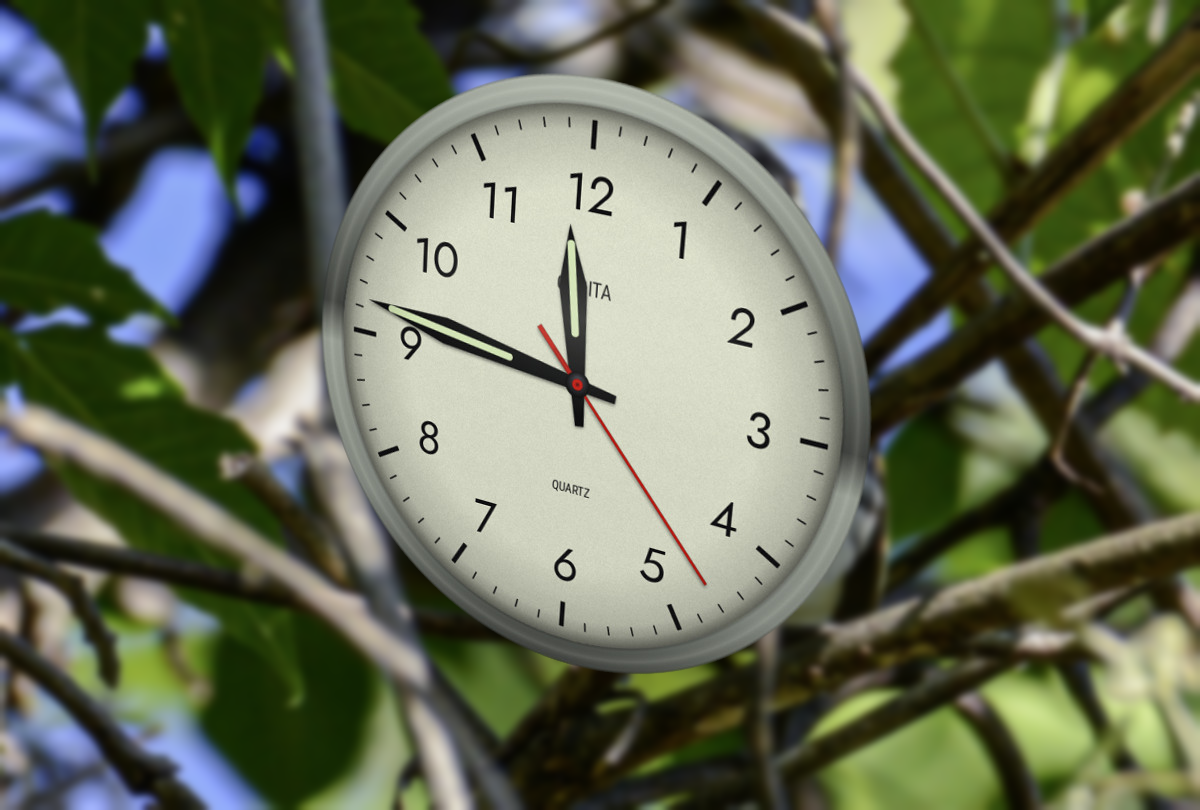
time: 11:46:23
